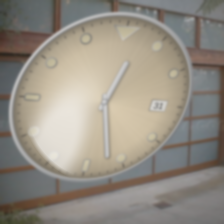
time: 12:27
